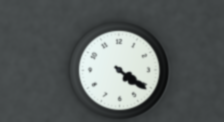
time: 4:21
